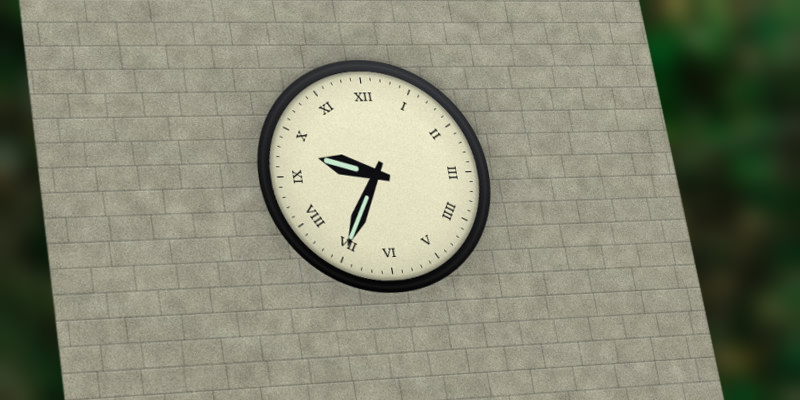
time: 9:35
